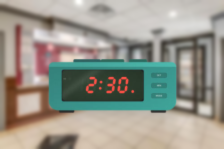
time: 2:30
